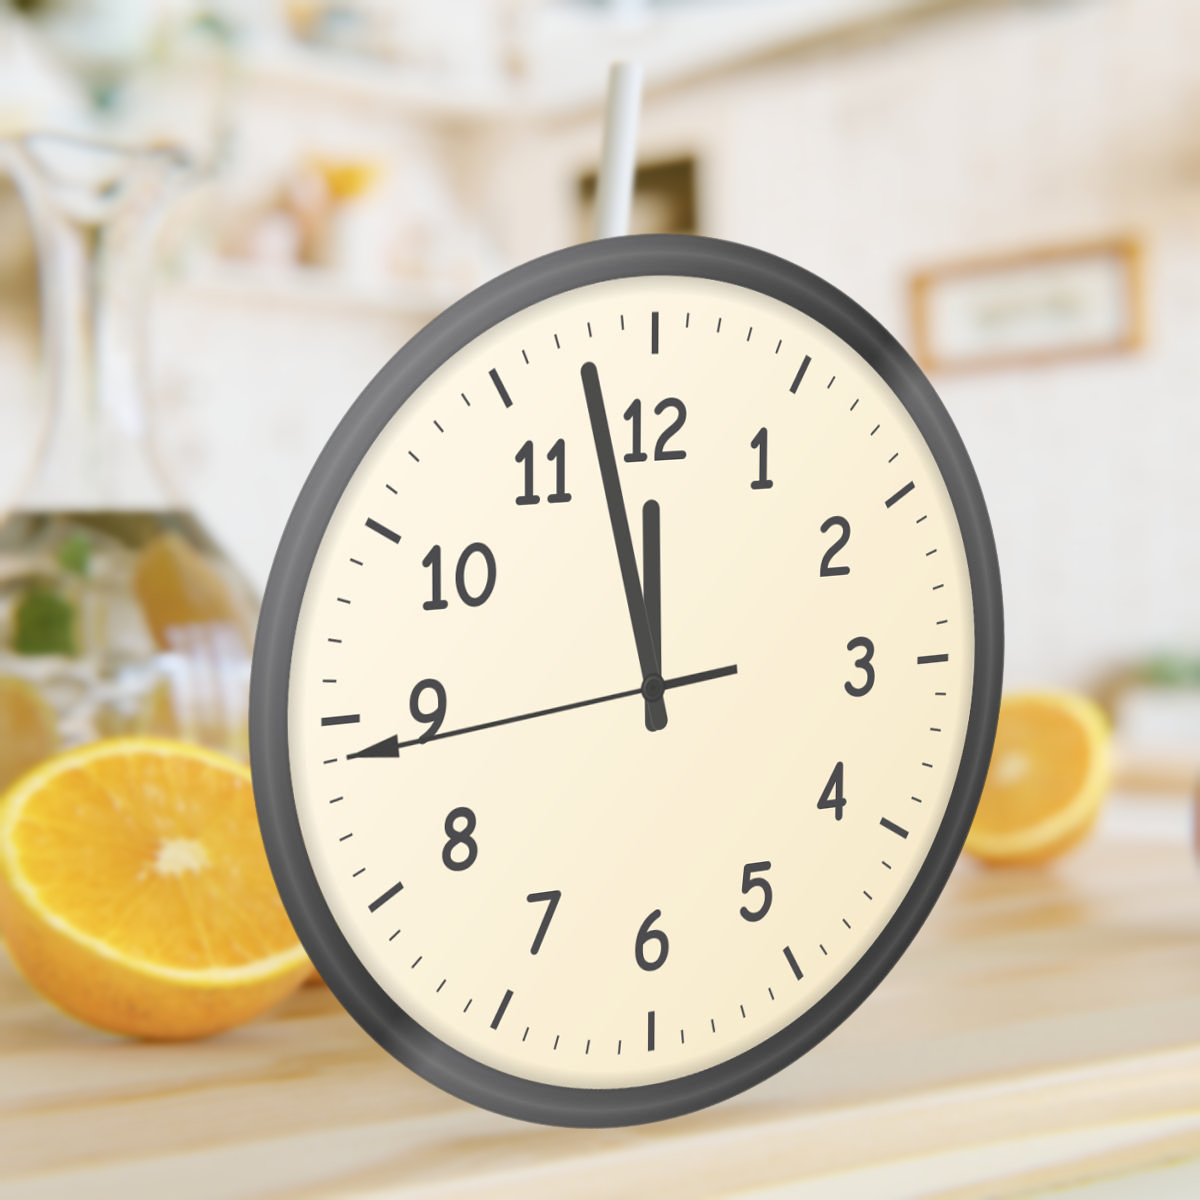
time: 11:57:44
